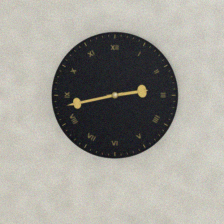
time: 2:43
